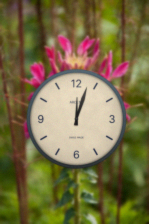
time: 12:03
